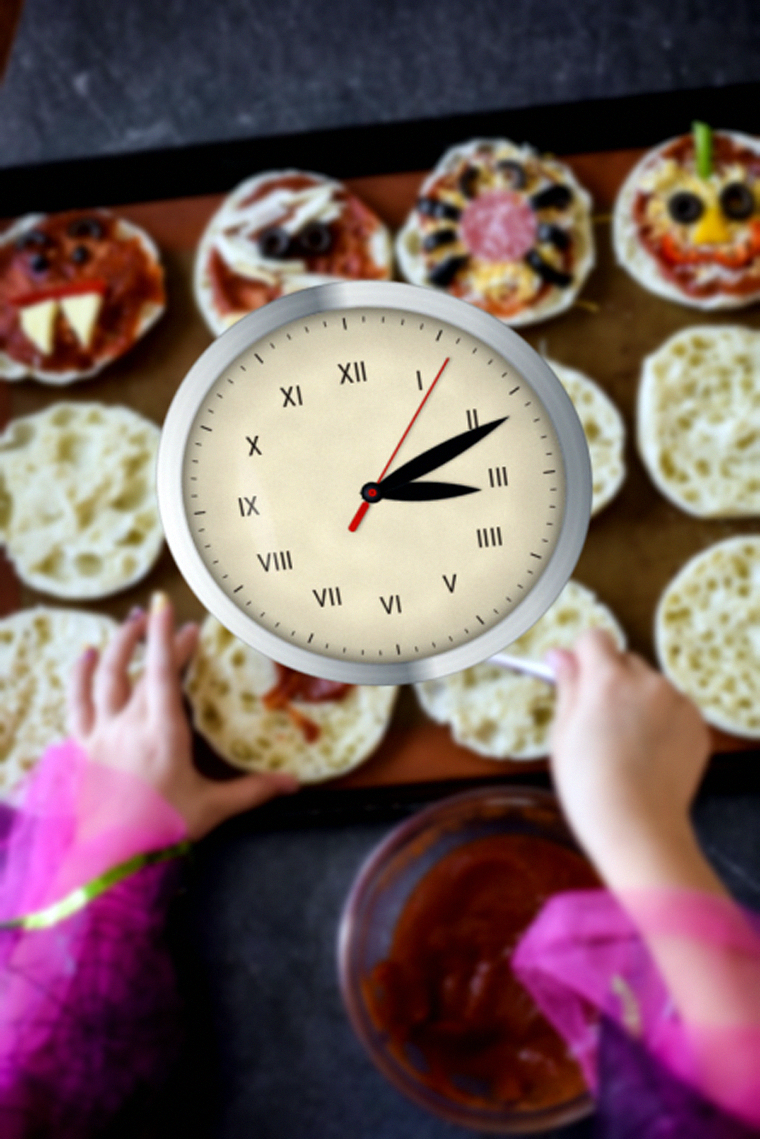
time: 3:11:06
